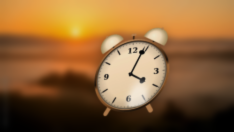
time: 4:04
